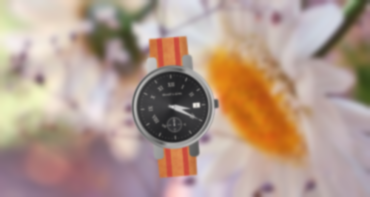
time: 3:20
